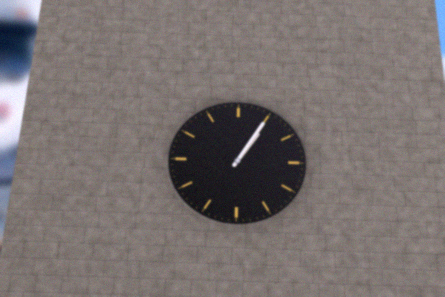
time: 1:05
